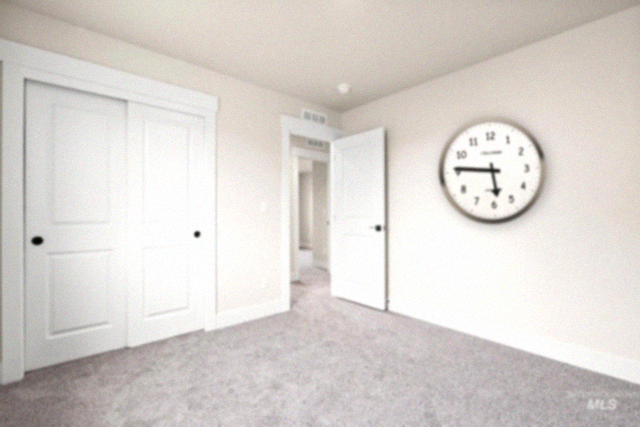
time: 5:46
